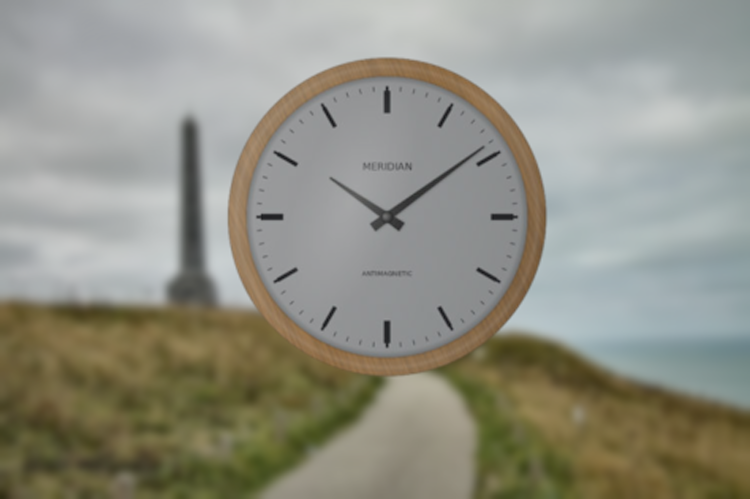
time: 10:09
